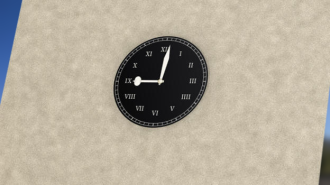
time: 9:01
